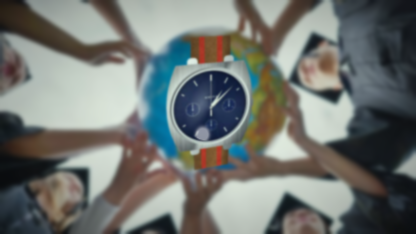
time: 1:08
